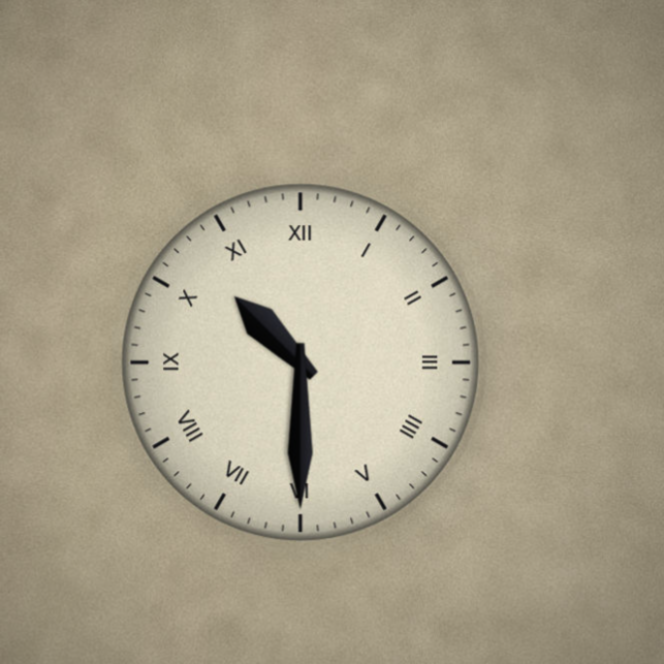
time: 10:30
